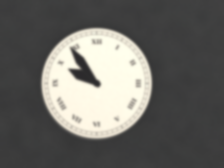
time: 9:54
